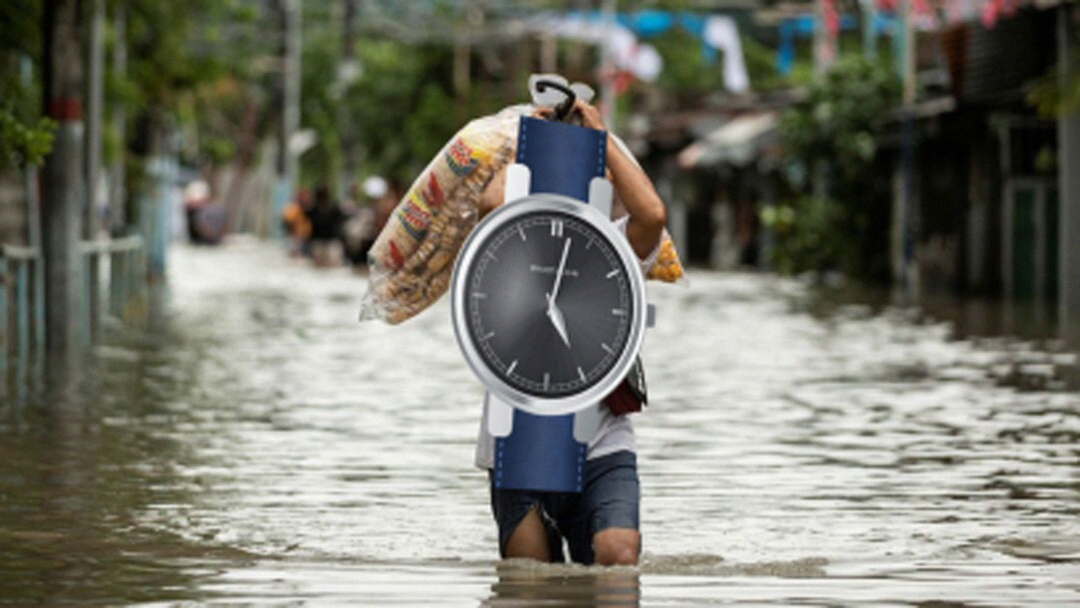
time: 5:02
